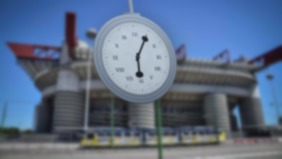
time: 6:05
